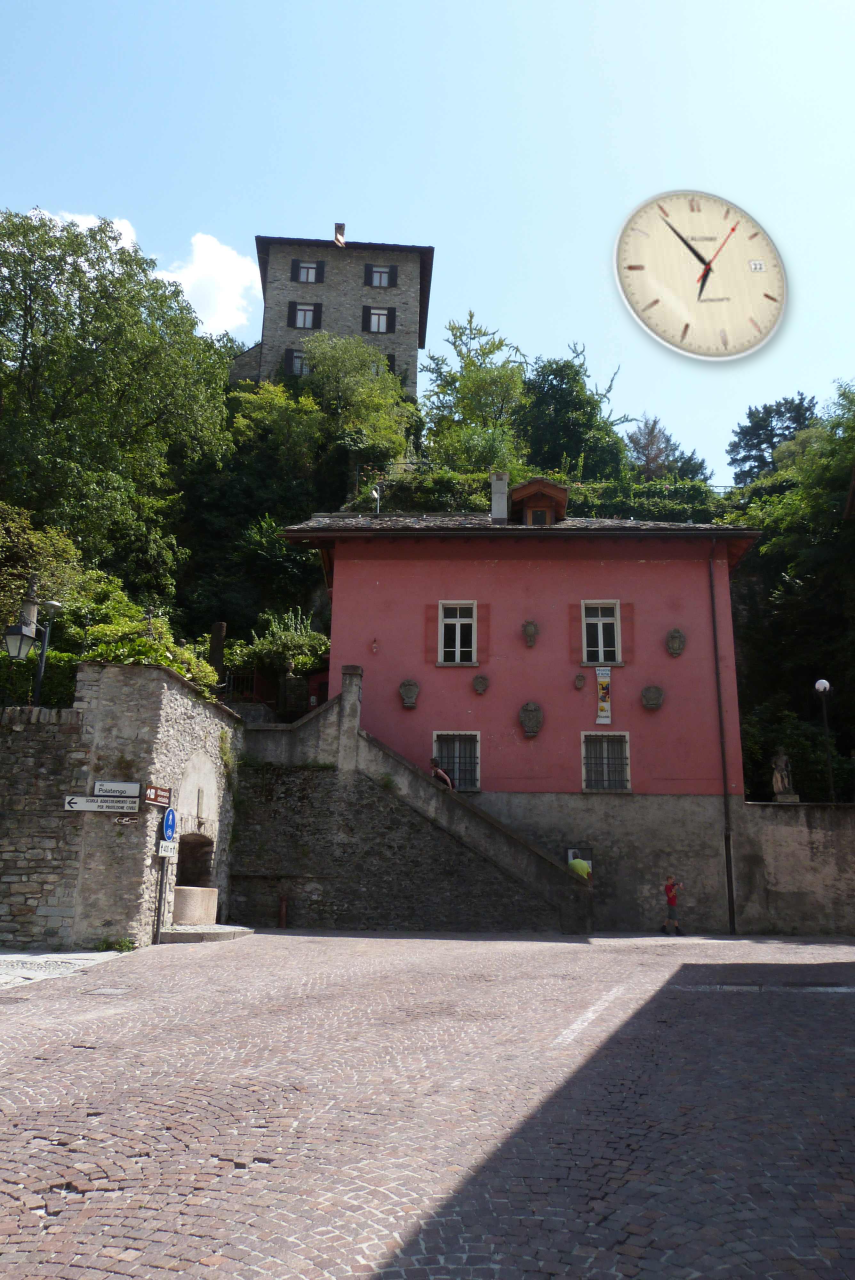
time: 6:54:07
